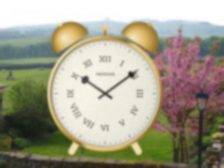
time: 10:09
